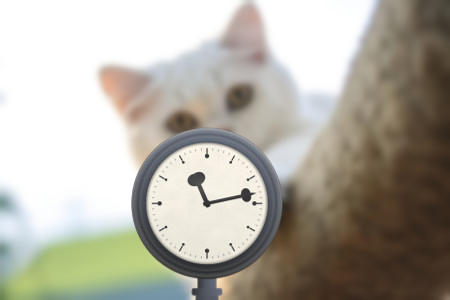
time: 11:13
